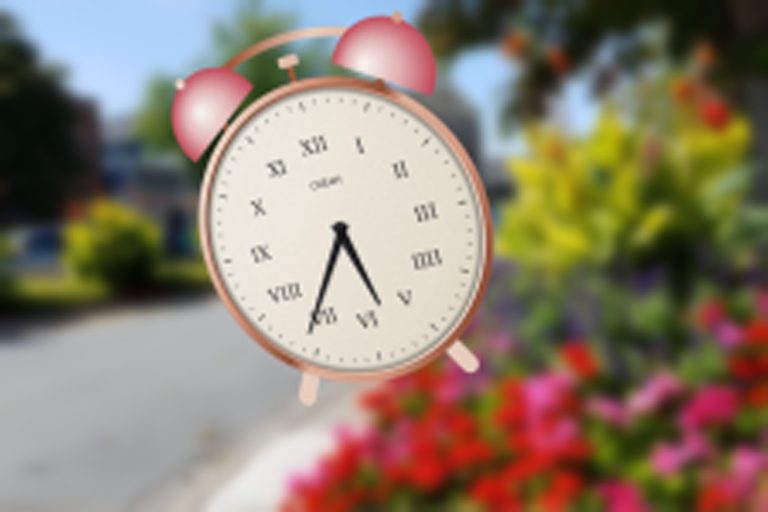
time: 5:36
